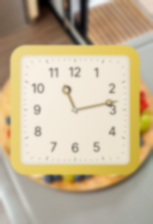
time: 11:13
